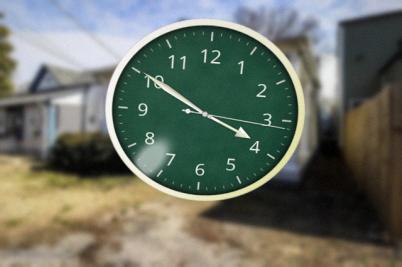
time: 3:50:16
